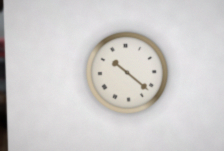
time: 10:22
